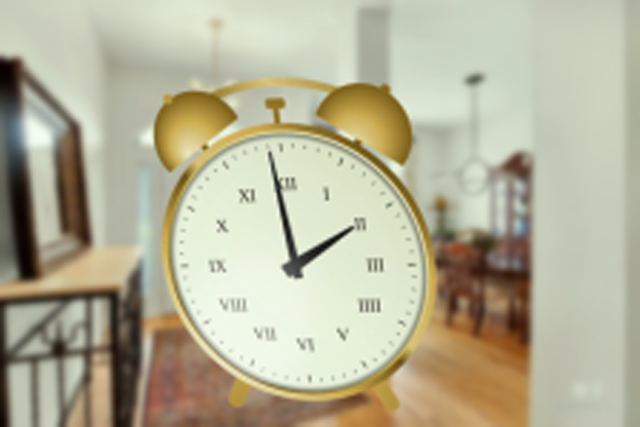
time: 1:59
